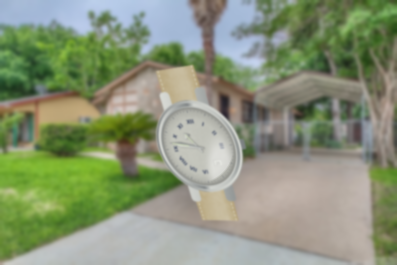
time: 10:47
